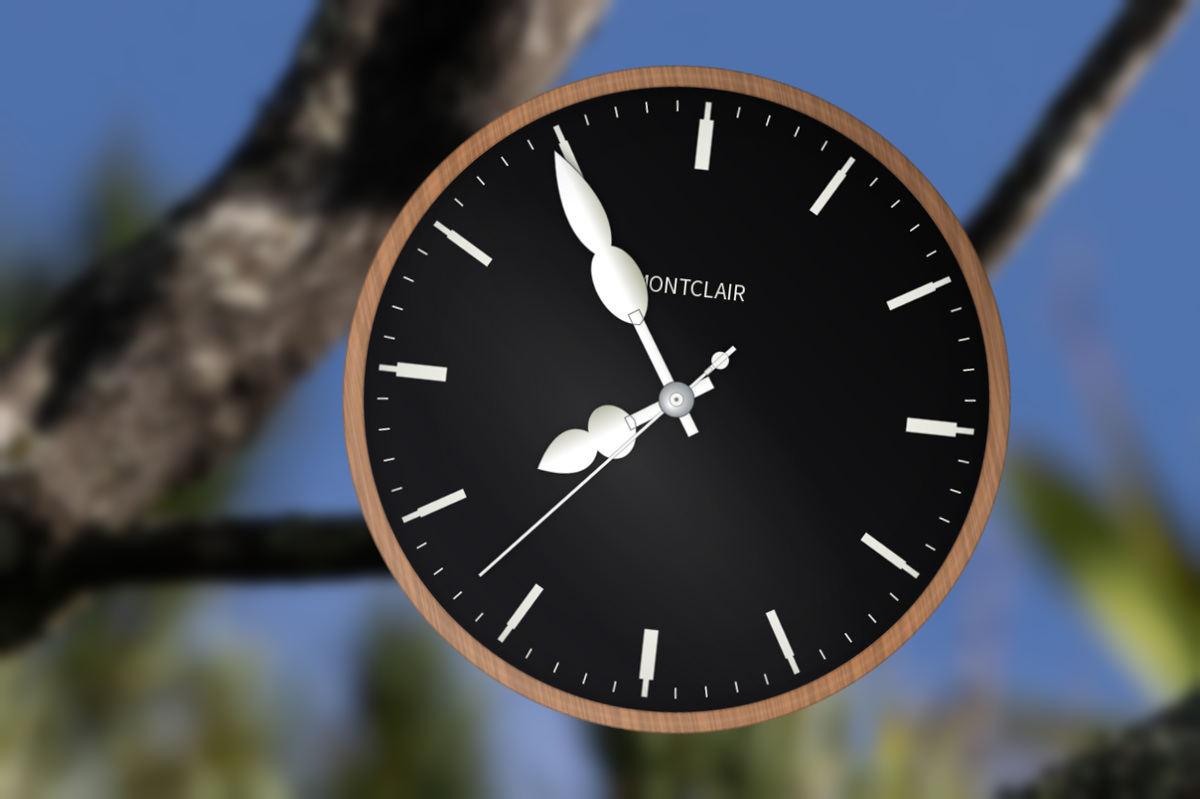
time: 7:54:37
